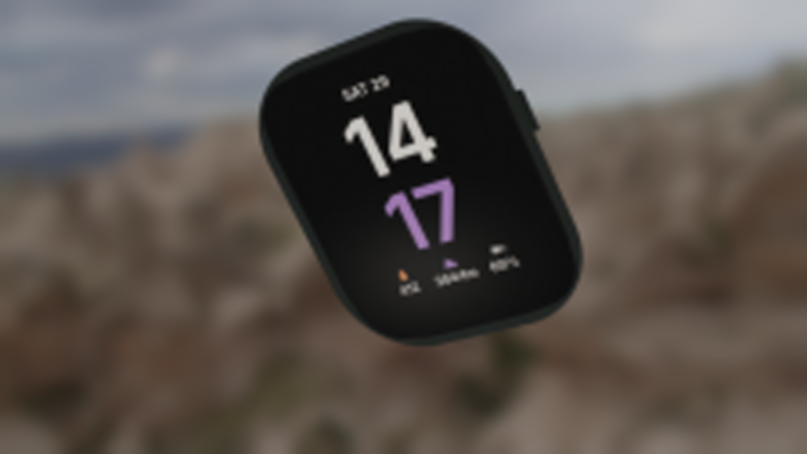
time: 14:17
